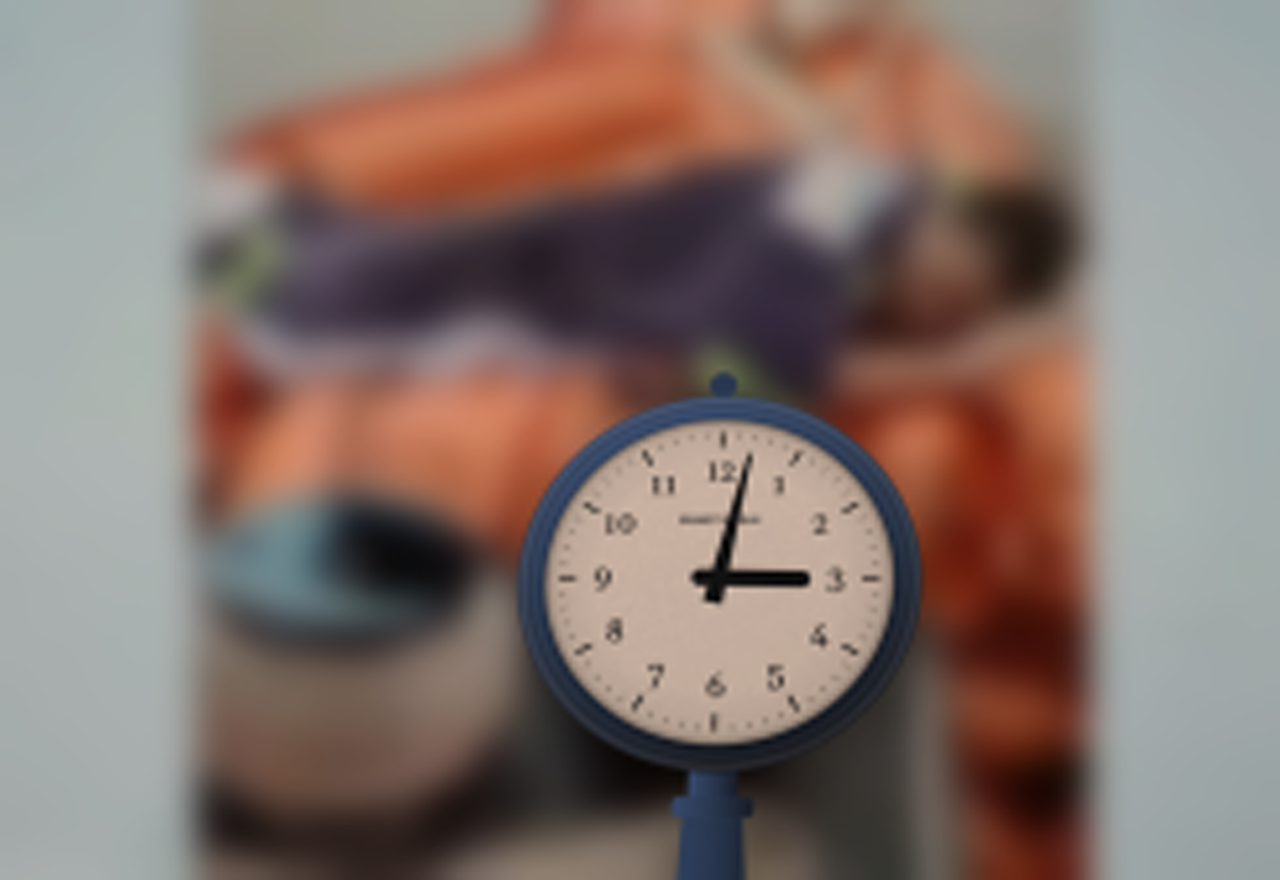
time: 3:02
